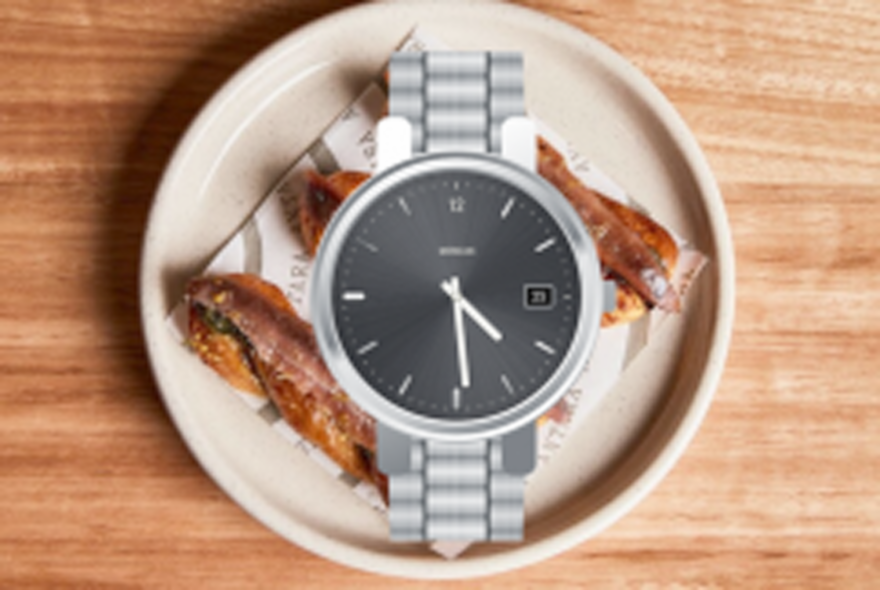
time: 4:29
